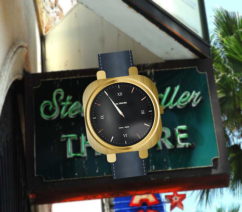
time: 10:55
